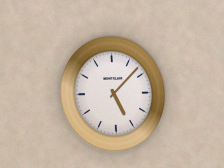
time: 5:08
